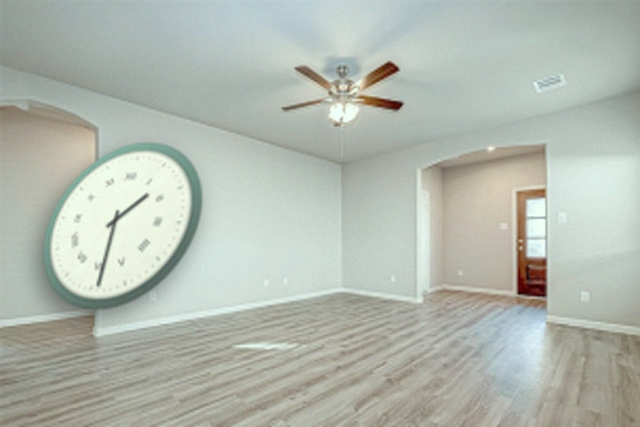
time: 1:29
